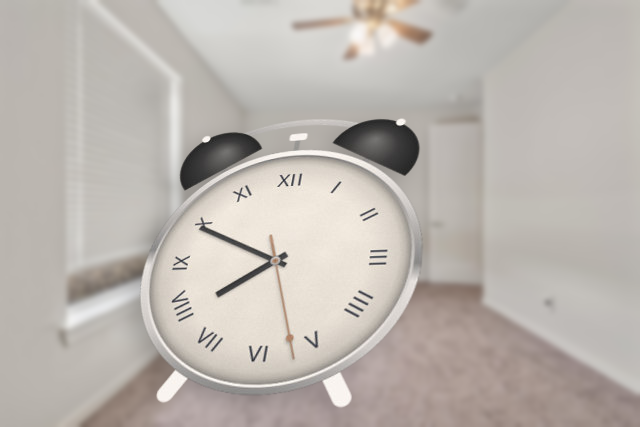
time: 7:49:27
